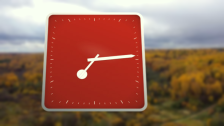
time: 7:14
